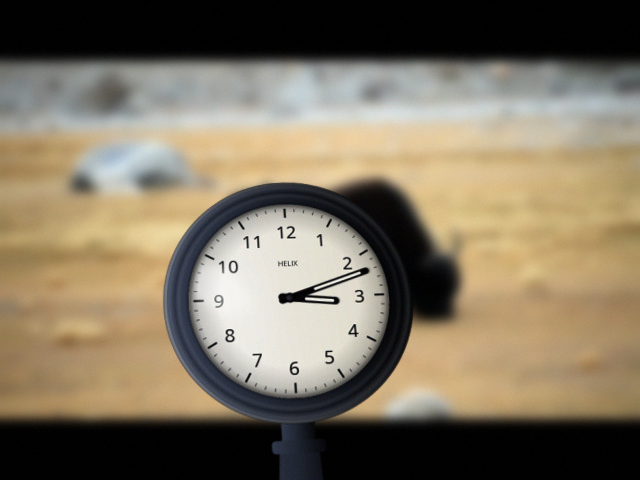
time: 3:12
